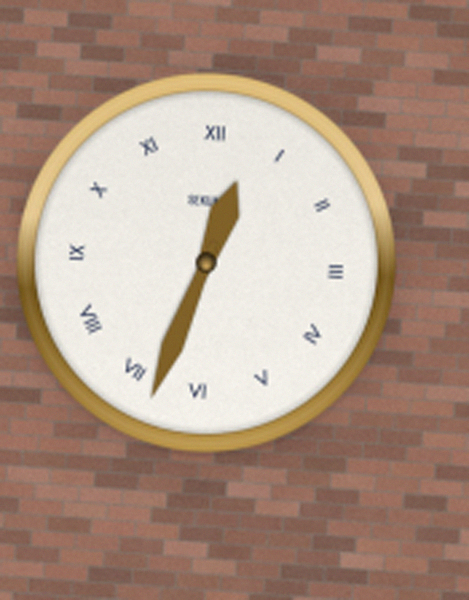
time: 12:33
